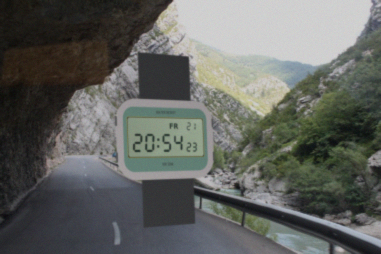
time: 20:54
